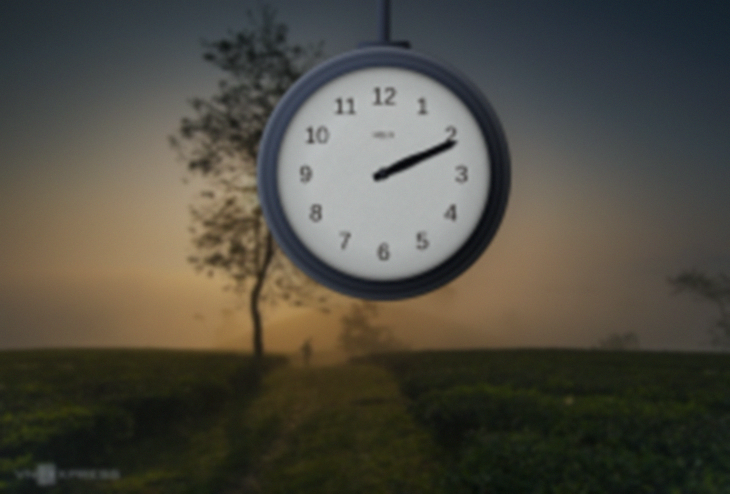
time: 2:11
